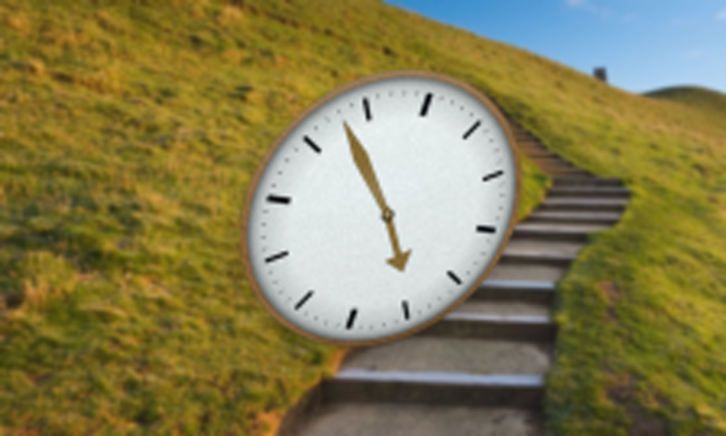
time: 4:53
